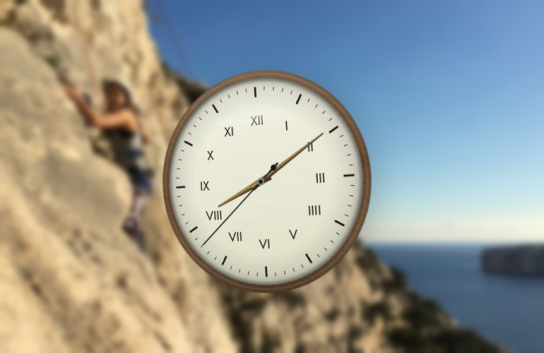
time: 8:09:38
